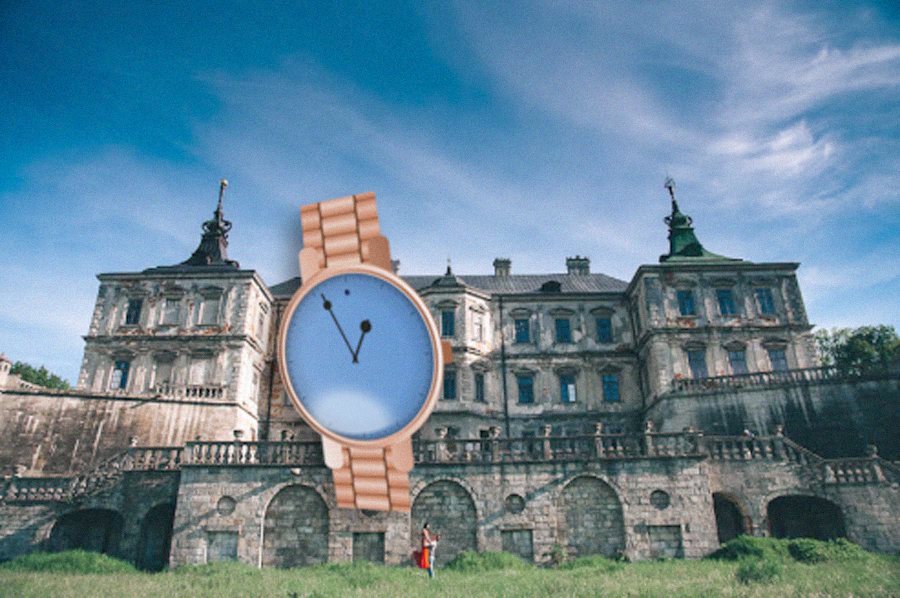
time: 12:56
